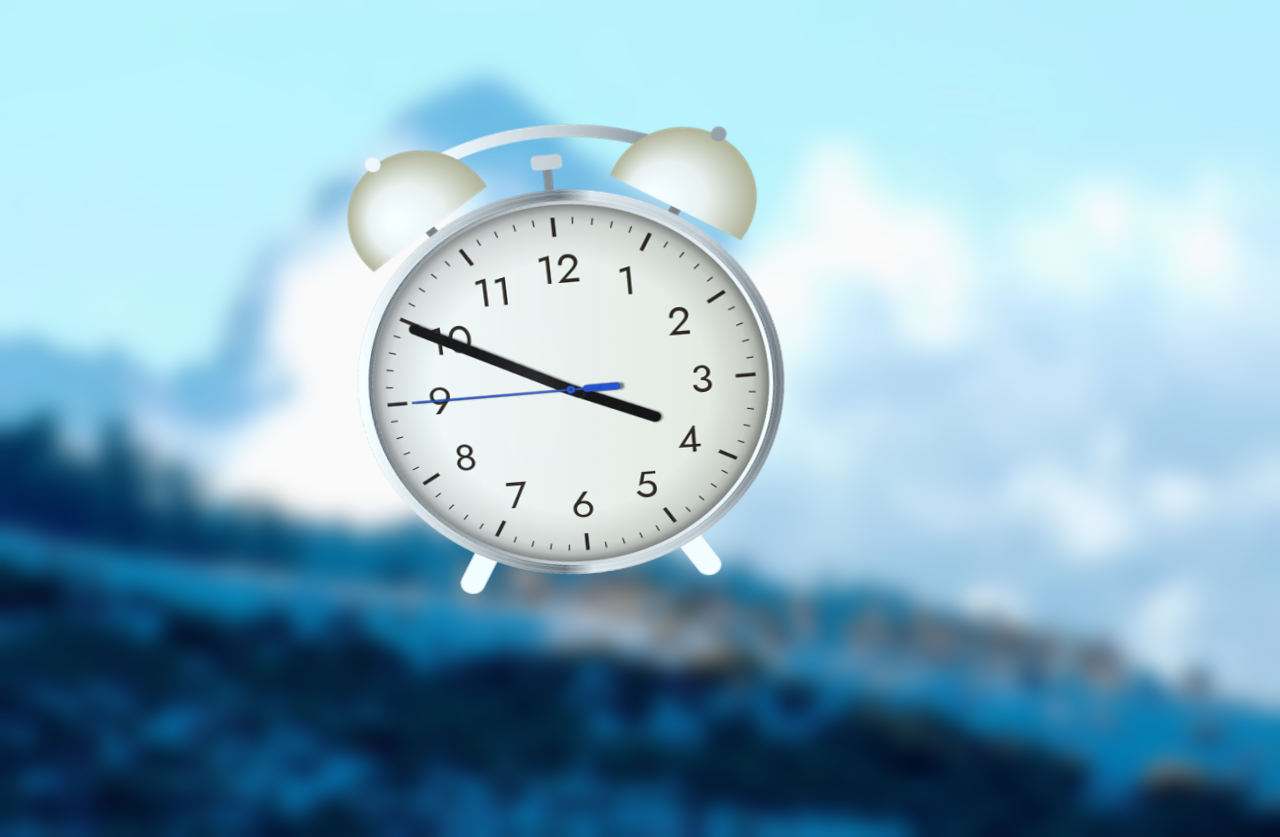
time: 3:49:45
